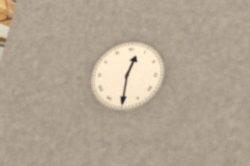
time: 12:30
